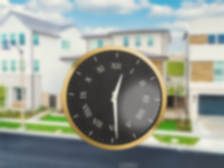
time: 12:29
